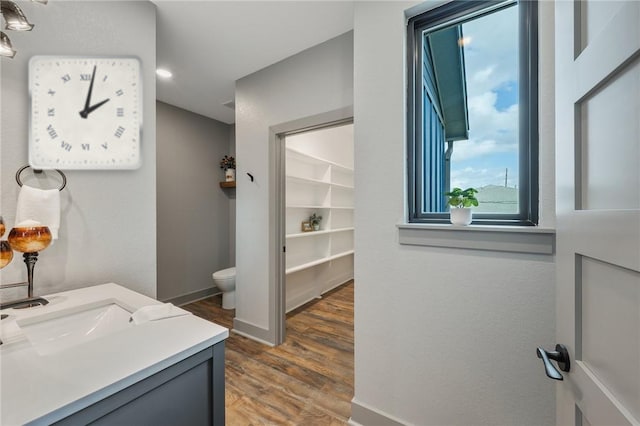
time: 2:02
